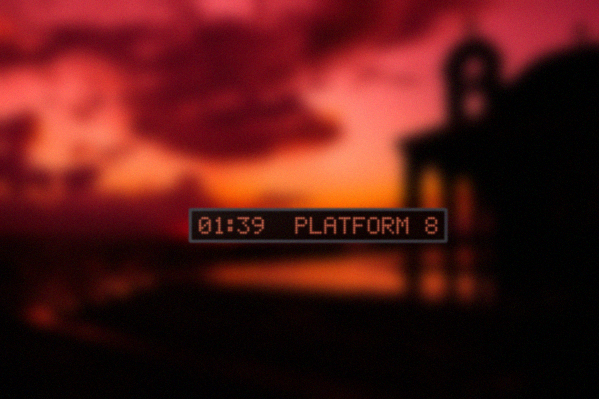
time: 1:39
